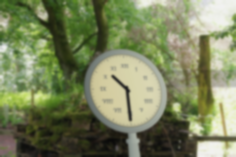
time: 10:30
